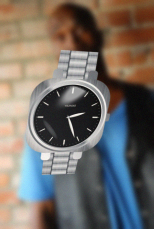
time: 2:26
